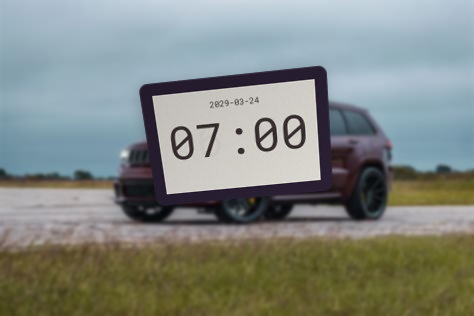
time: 7:00
